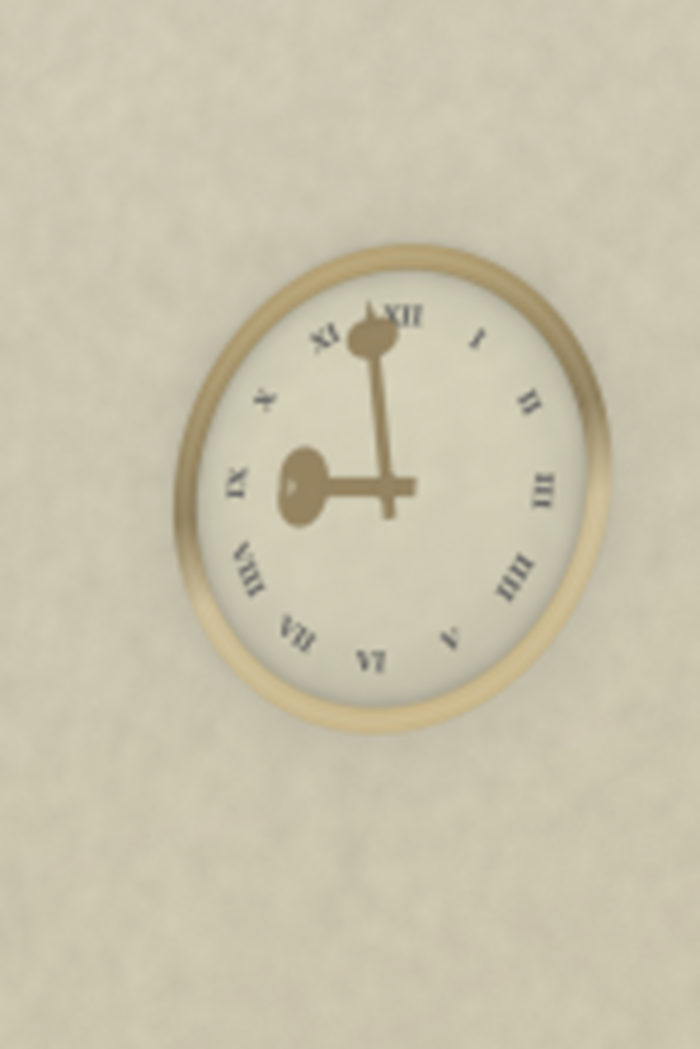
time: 8:58
